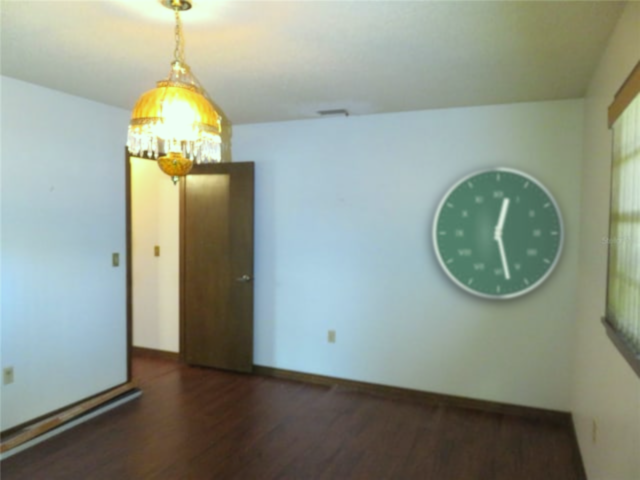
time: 12:28
